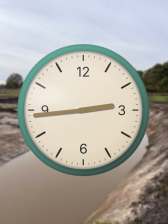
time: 2:44
